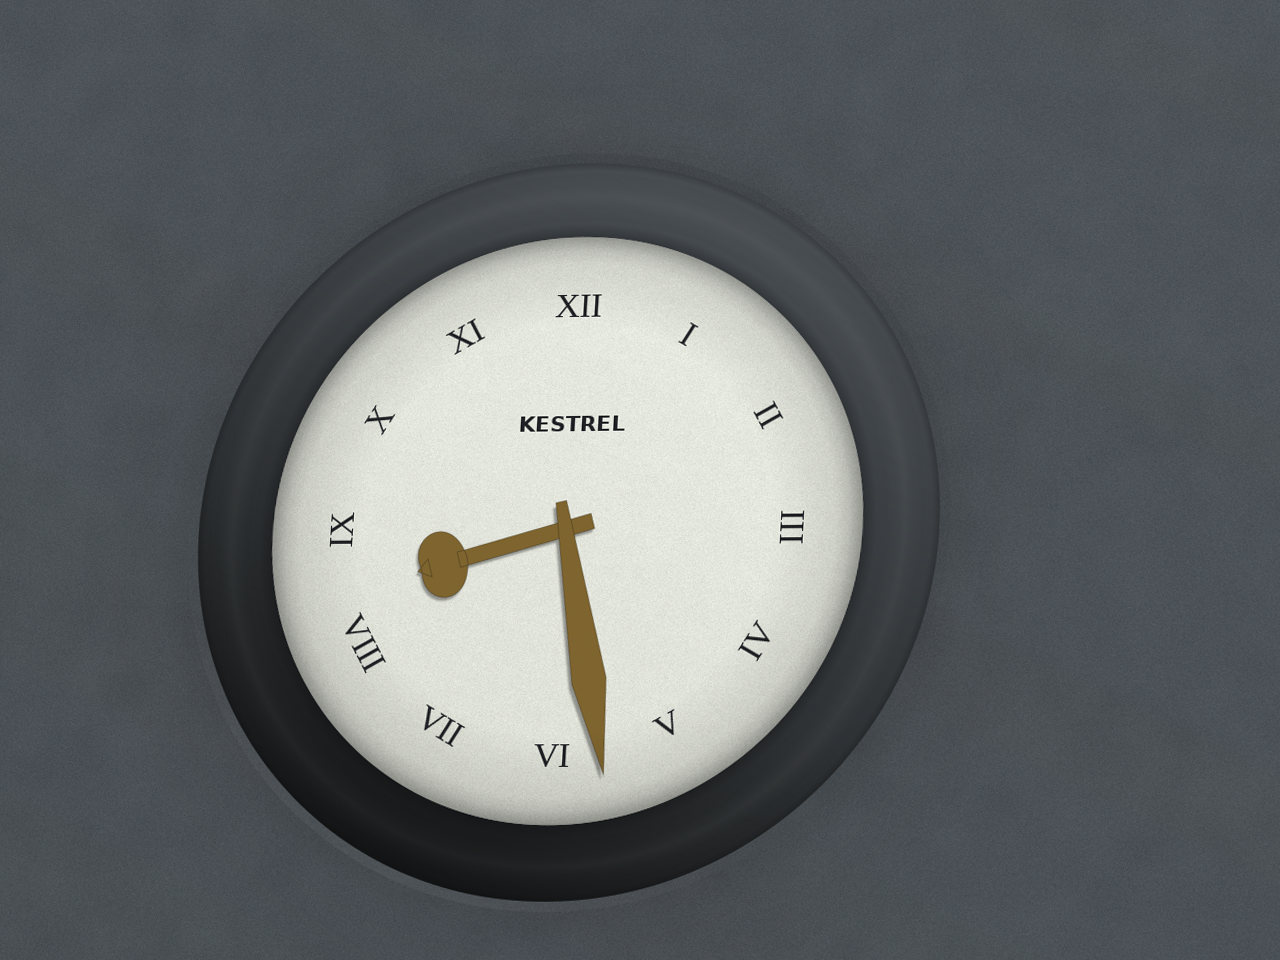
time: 8:28
